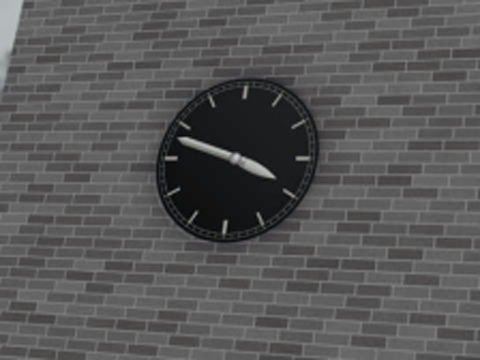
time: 3:48
